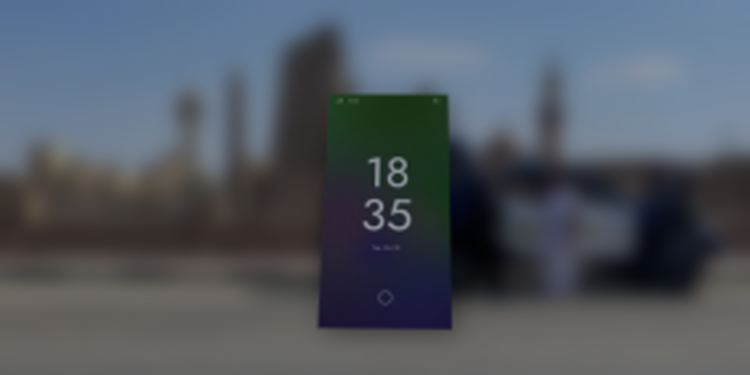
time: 18:35
